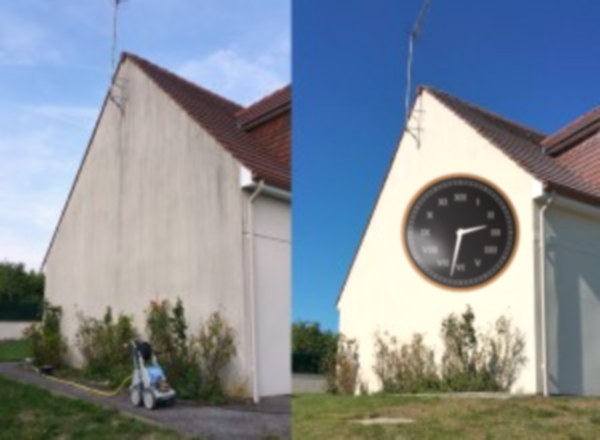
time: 2:32
